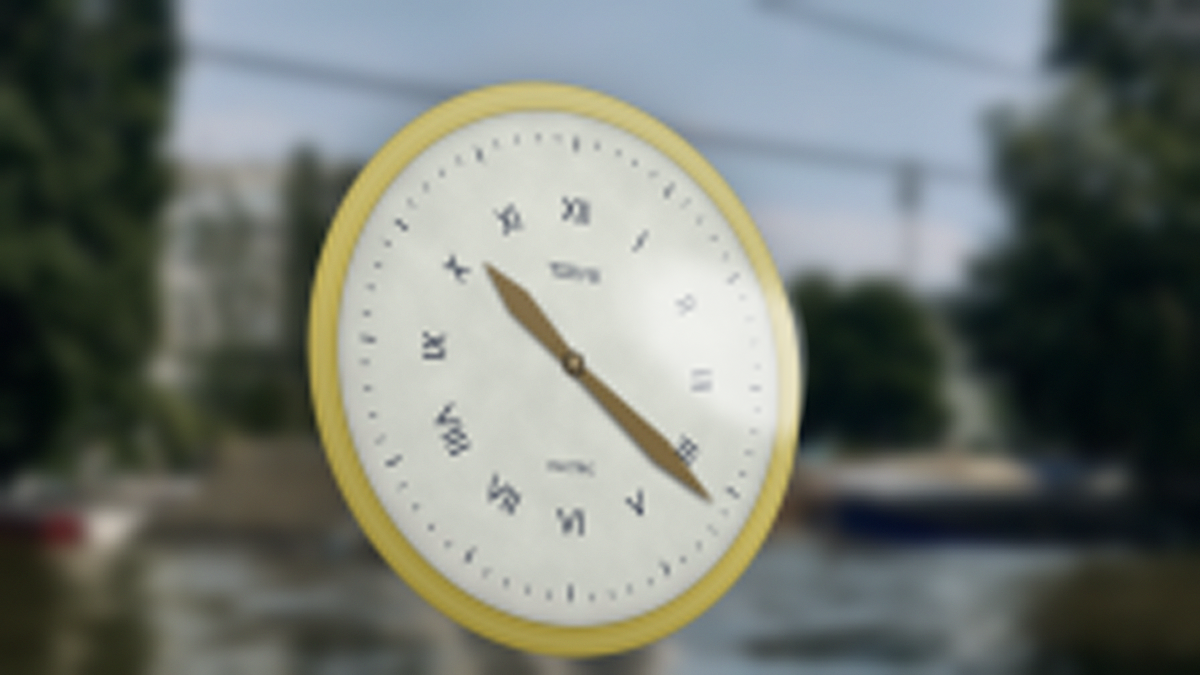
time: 10:21
